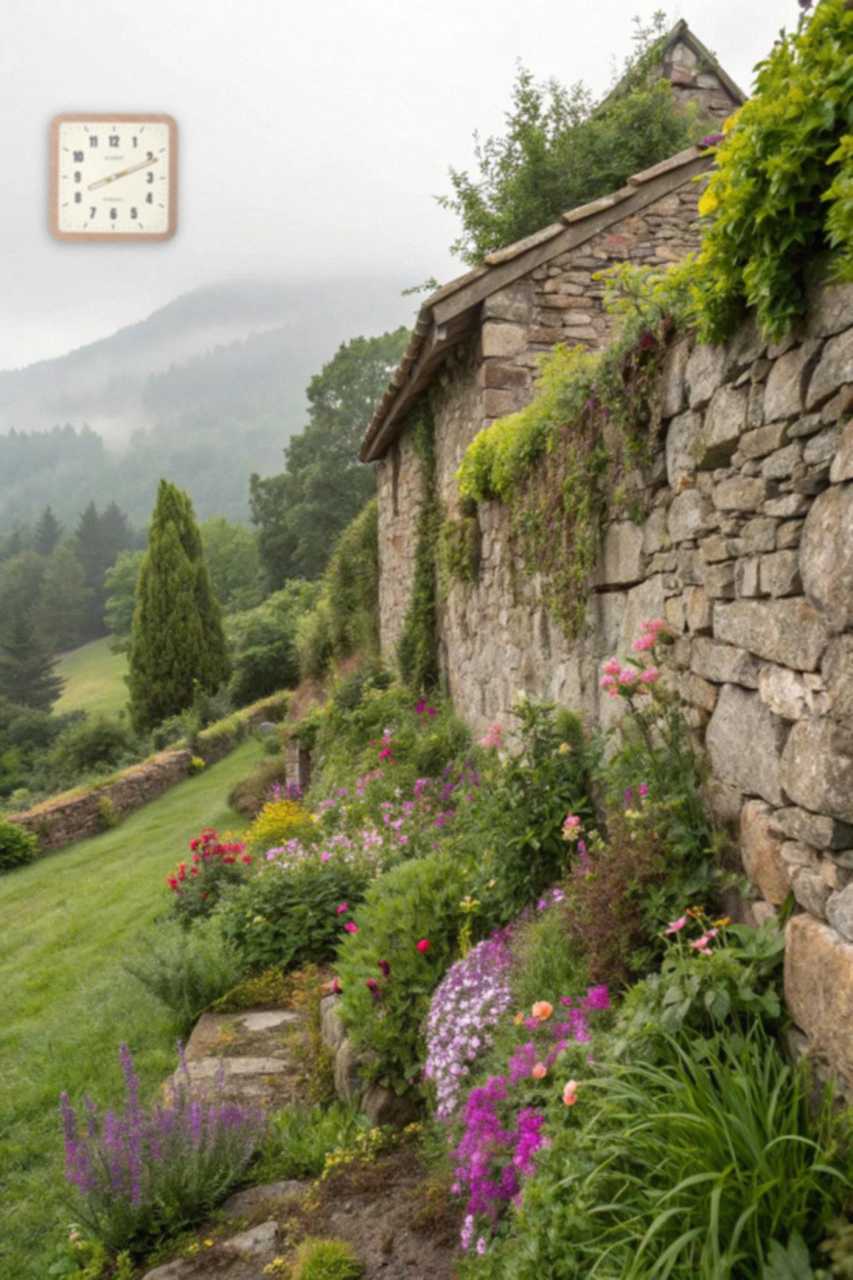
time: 8:11
